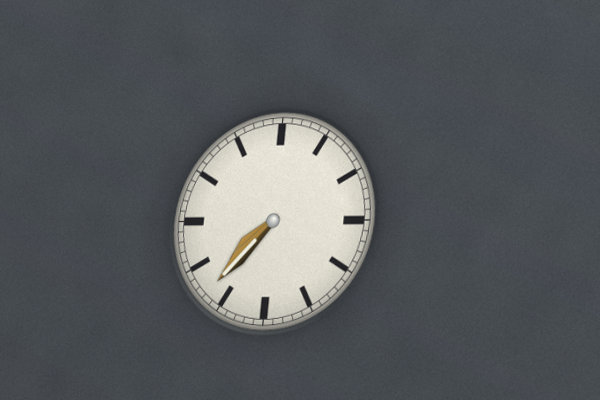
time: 7:37
